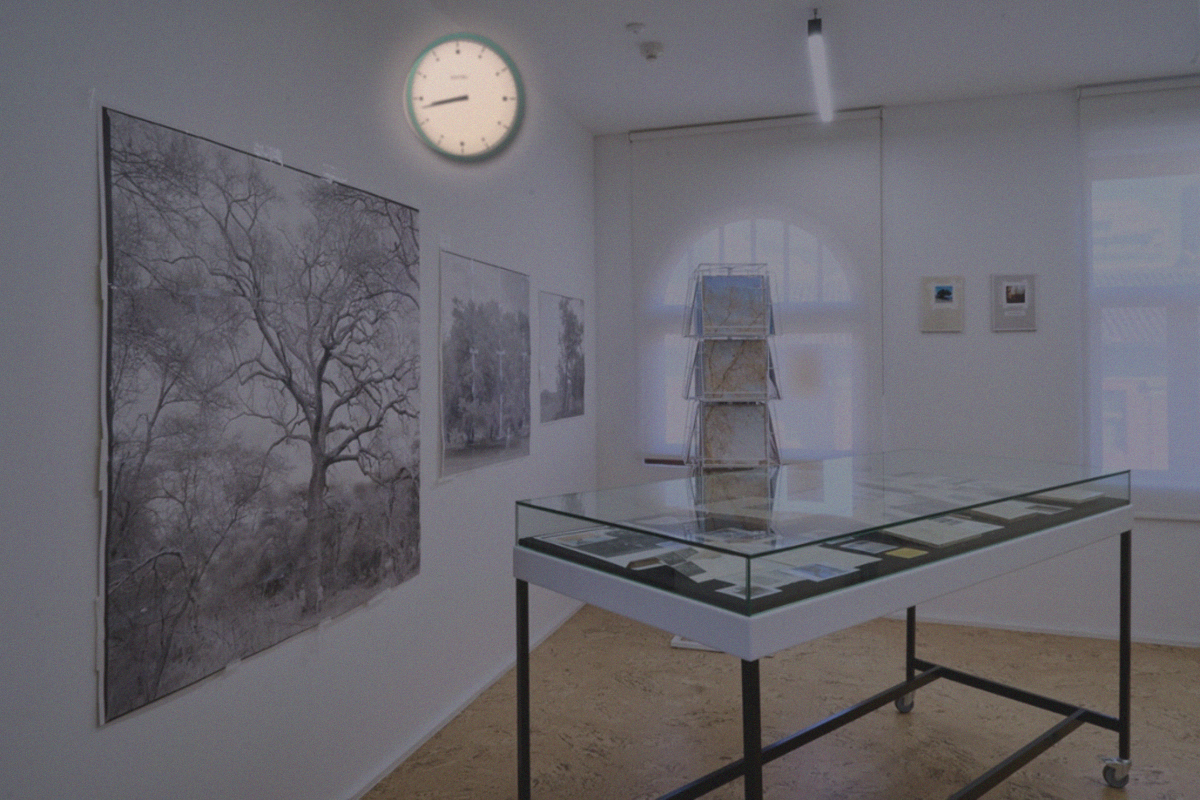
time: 8:43
